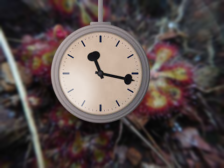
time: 11:17
